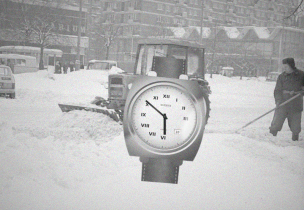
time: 5:51
